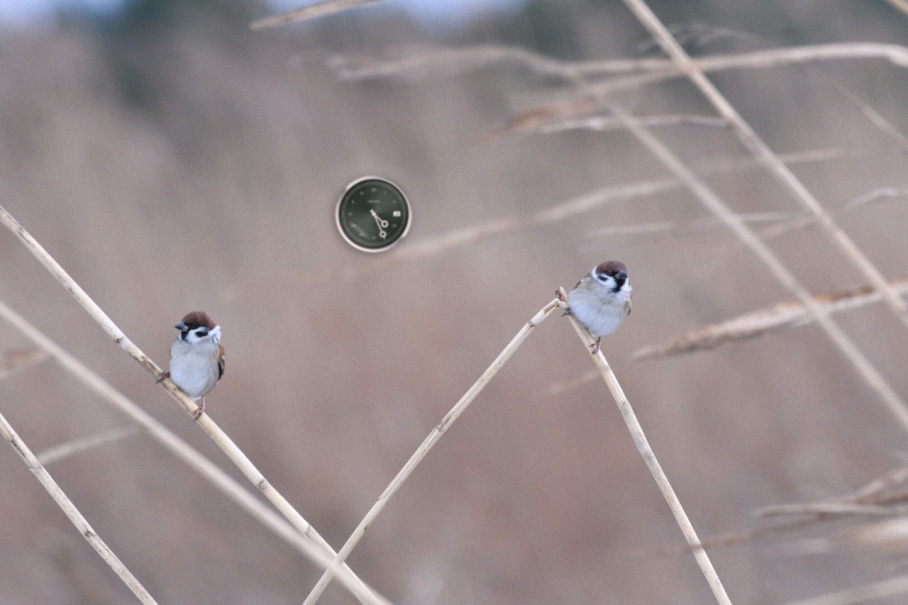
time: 4:26
